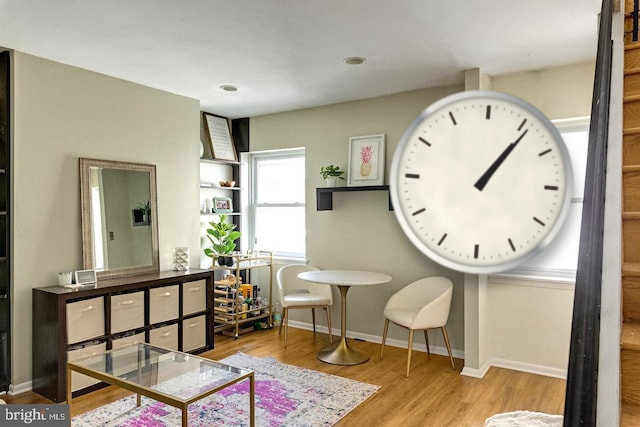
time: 1:06
